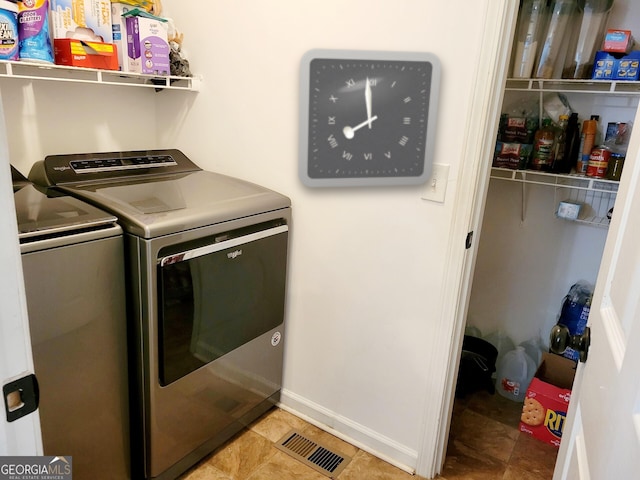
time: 7:59
